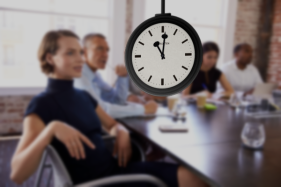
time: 11:01
